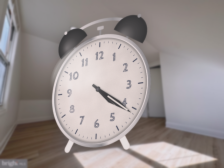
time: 4:21
